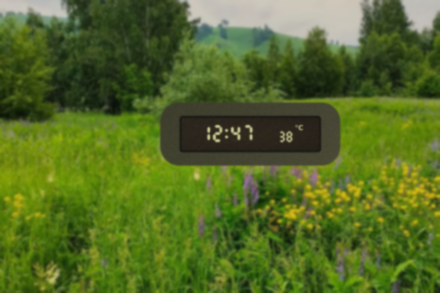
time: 12:47
